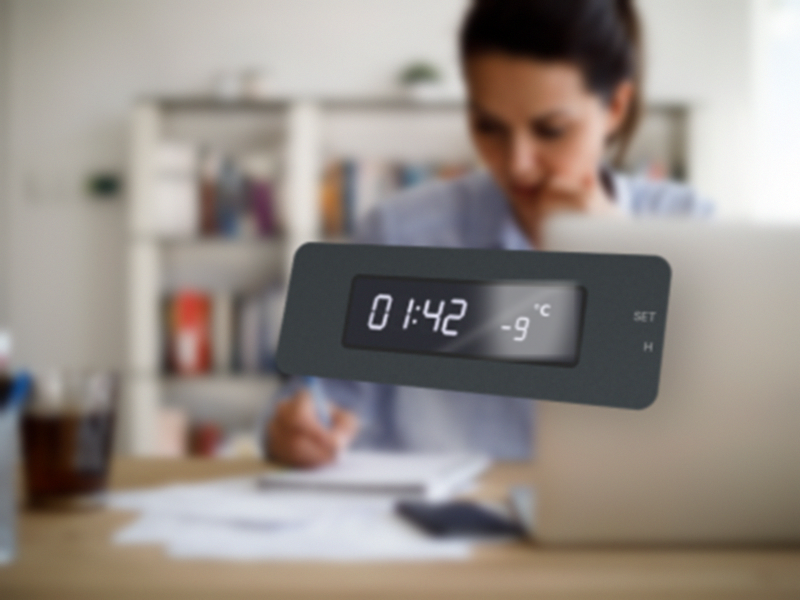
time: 1:42
